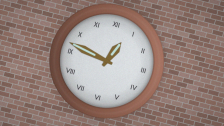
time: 12:47
